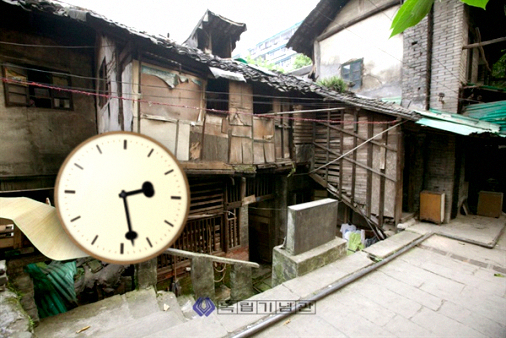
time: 2:28
